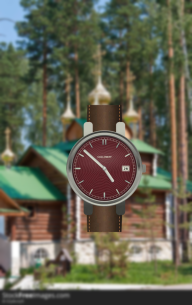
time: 4:52
